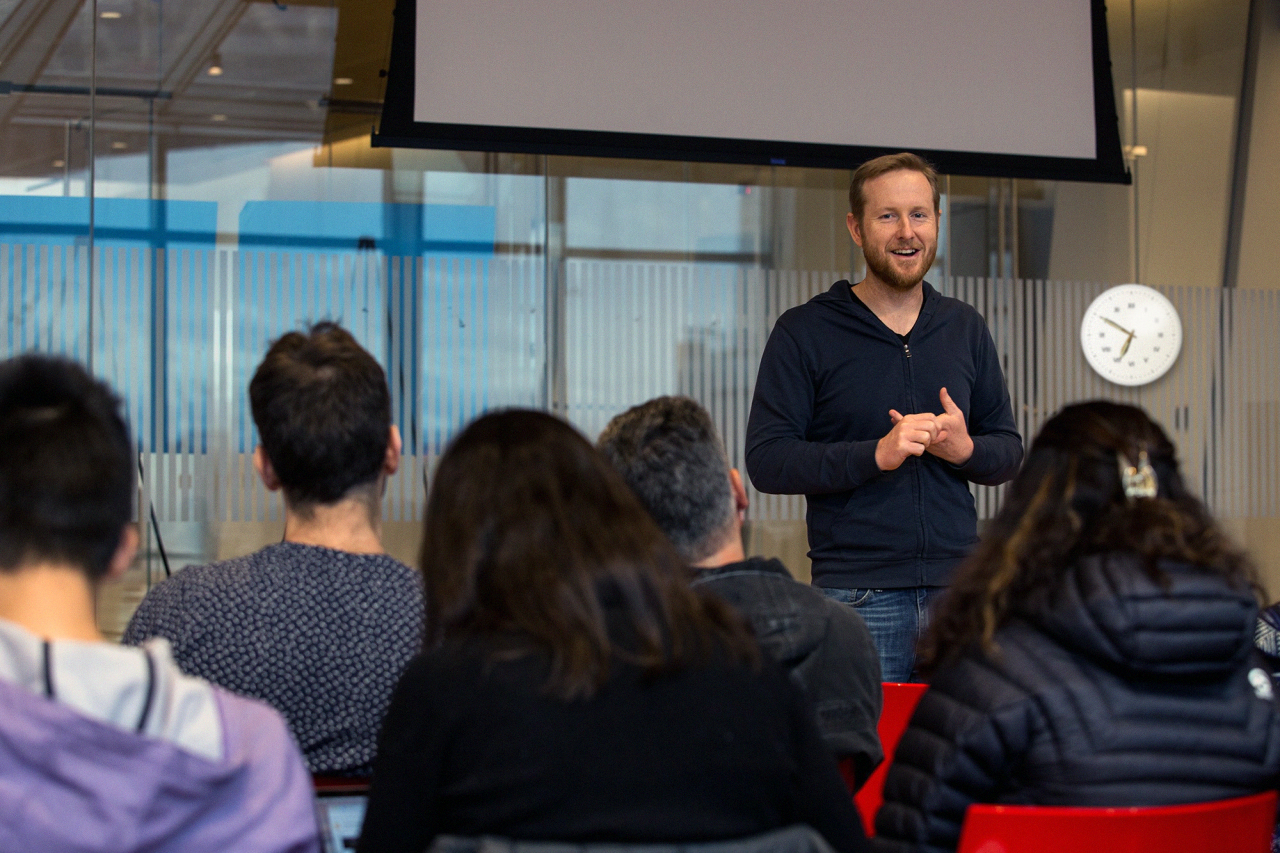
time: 6:50
